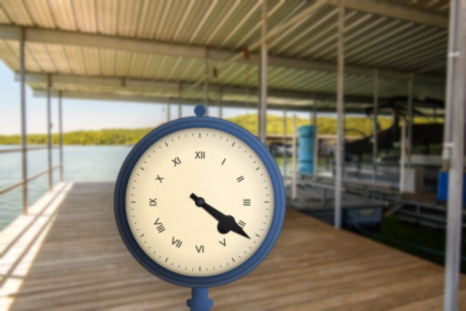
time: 4:21
